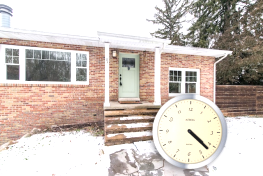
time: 4:22
